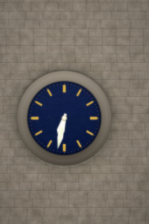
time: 6:32
